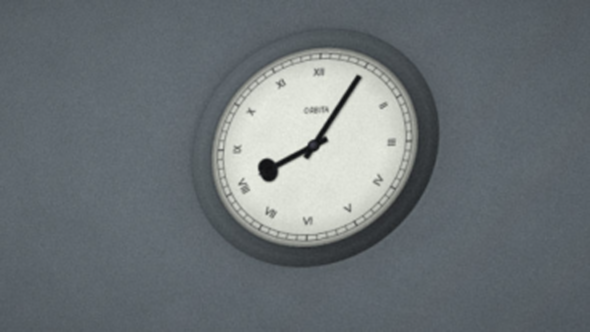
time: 8:05
